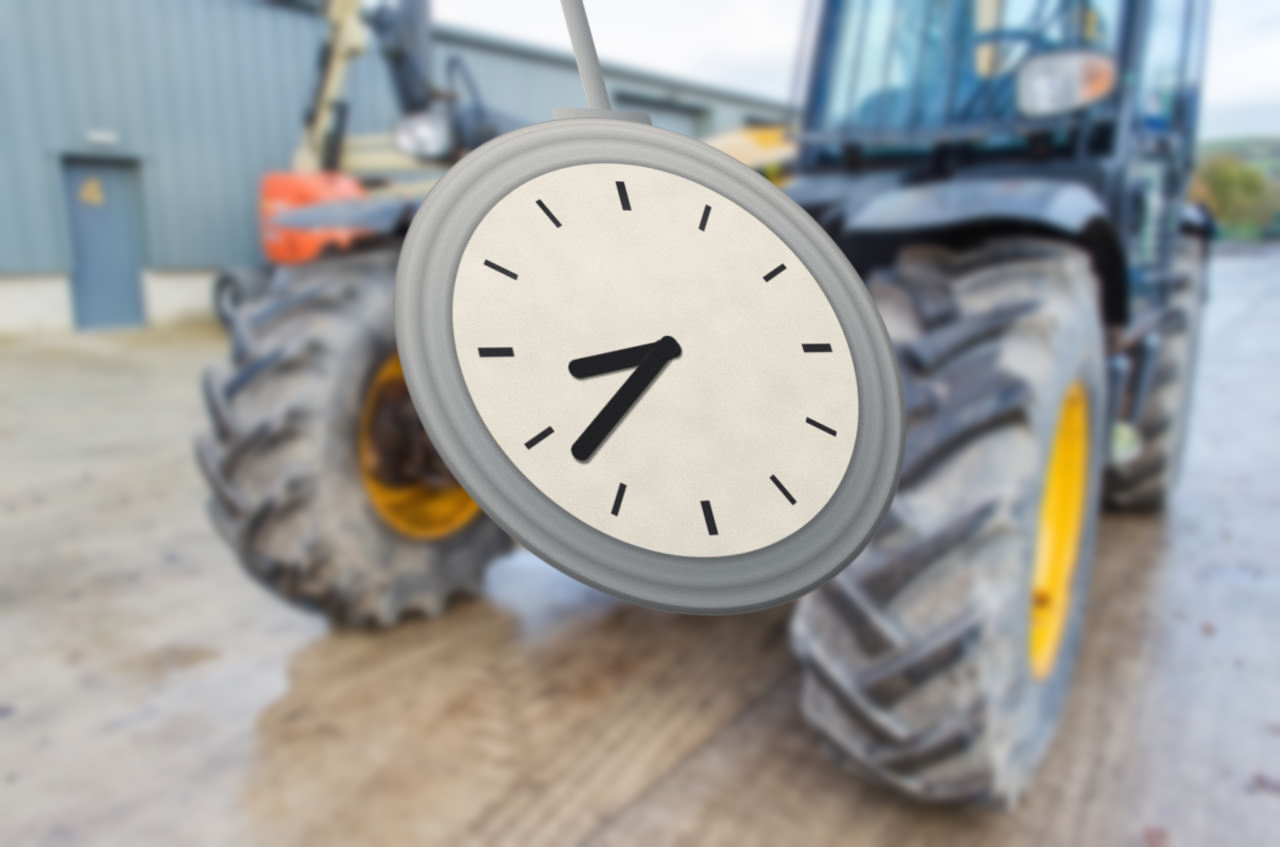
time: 8:38
